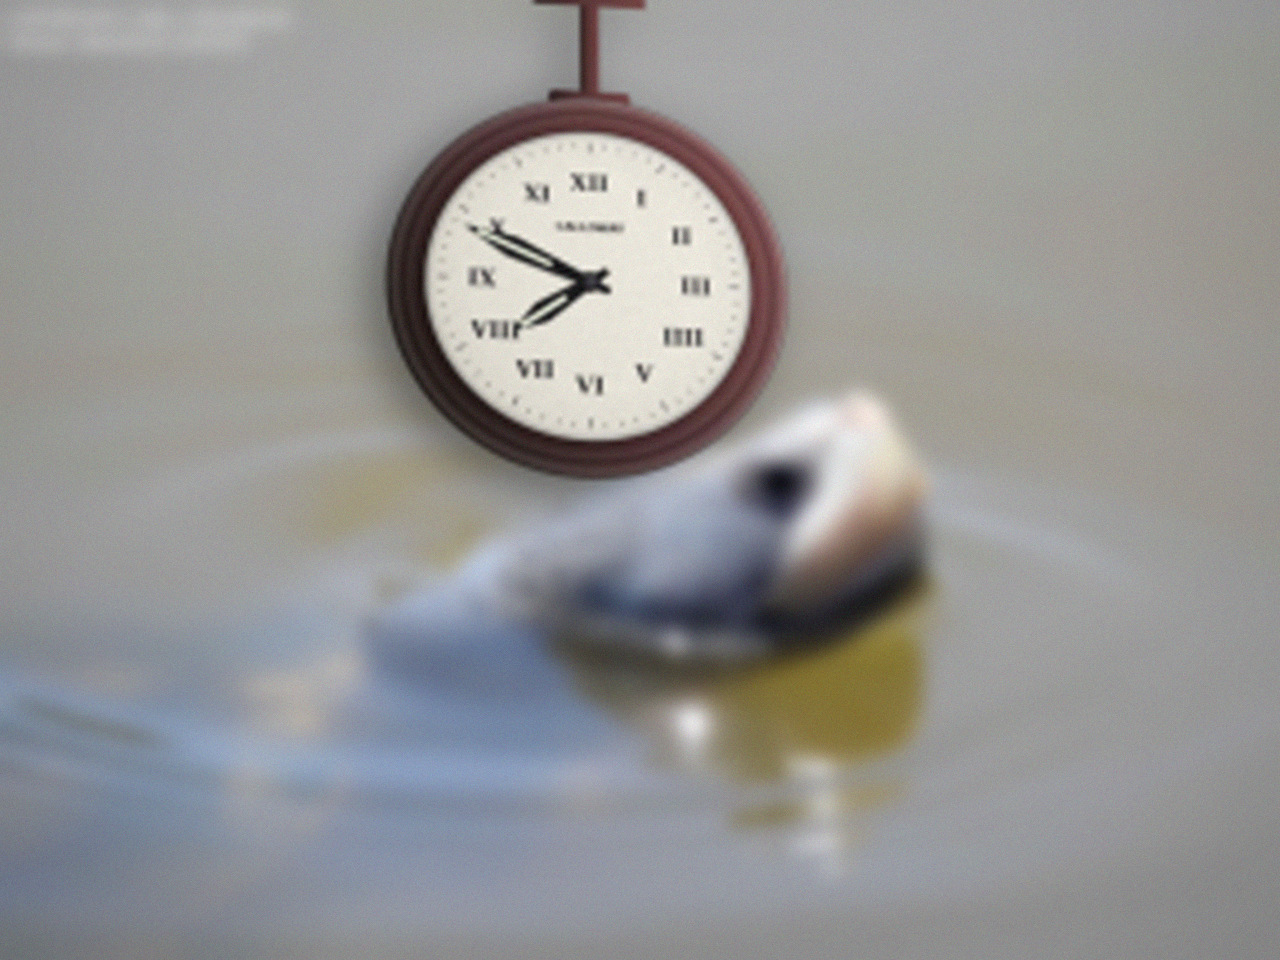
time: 7:49
